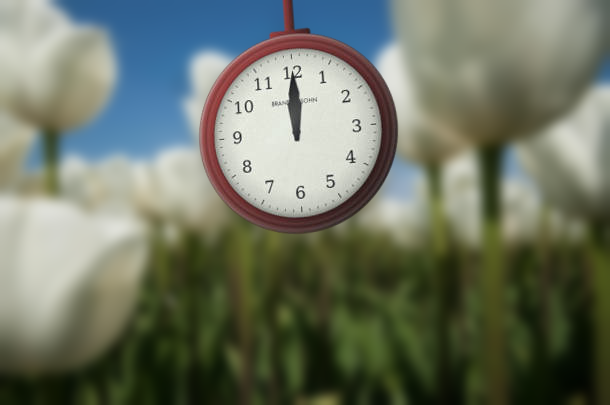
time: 12:00
